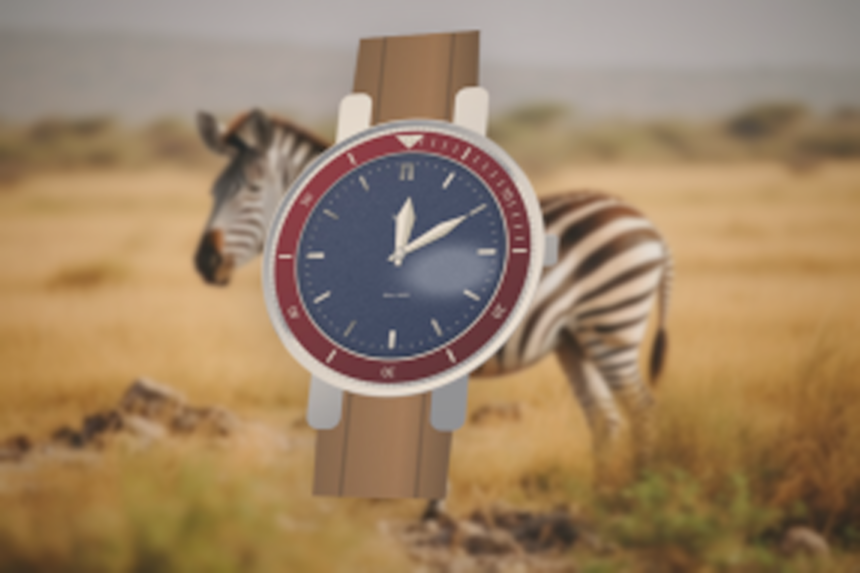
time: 12:10
